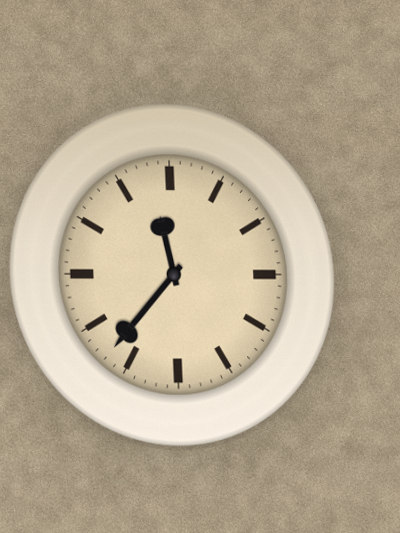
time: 11:37
